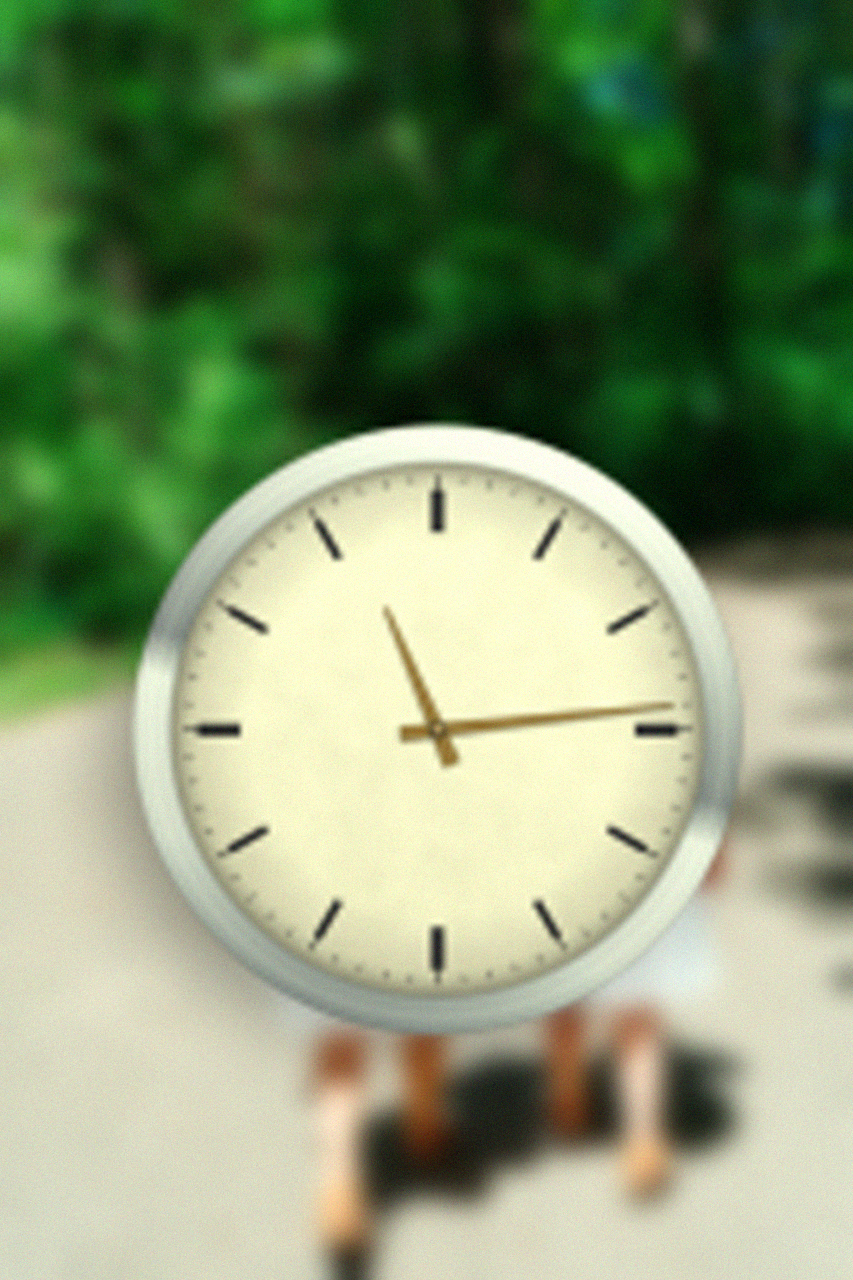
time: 11:14
